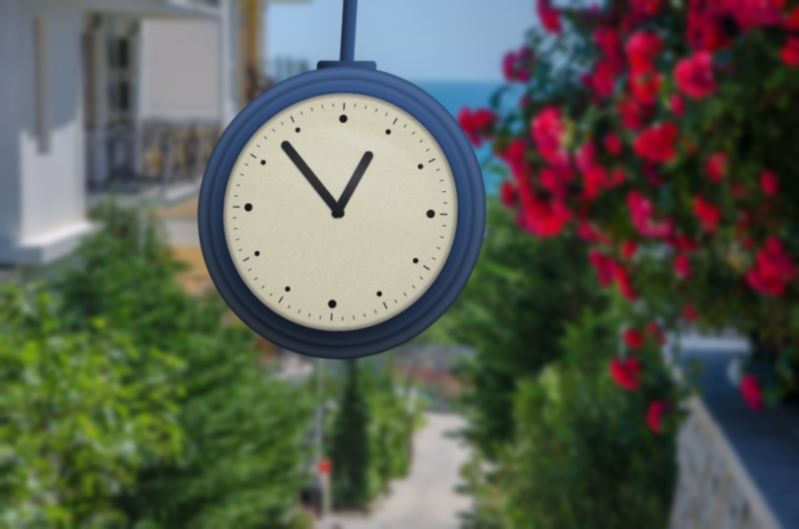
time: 12:53
